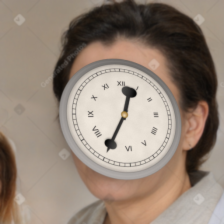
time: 12:35
